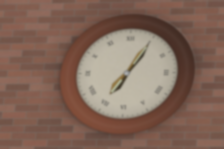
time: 7:05
